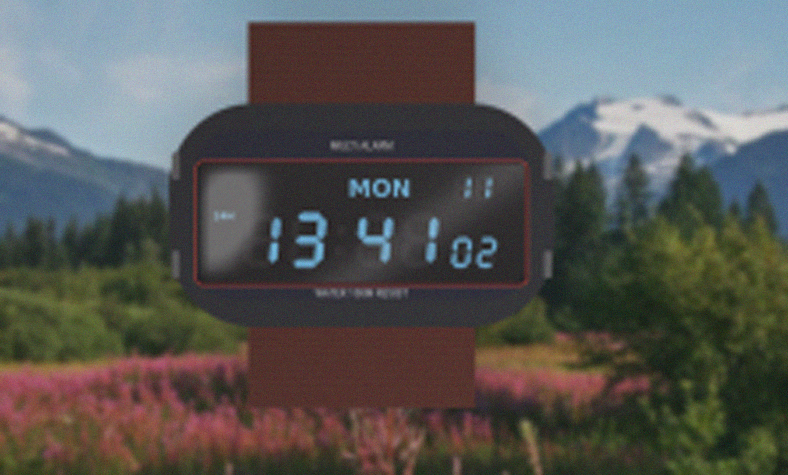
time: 13:41:02
